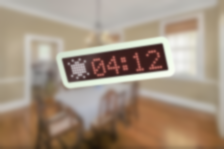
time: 4:12
